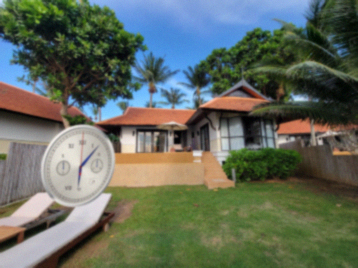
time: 6:07
